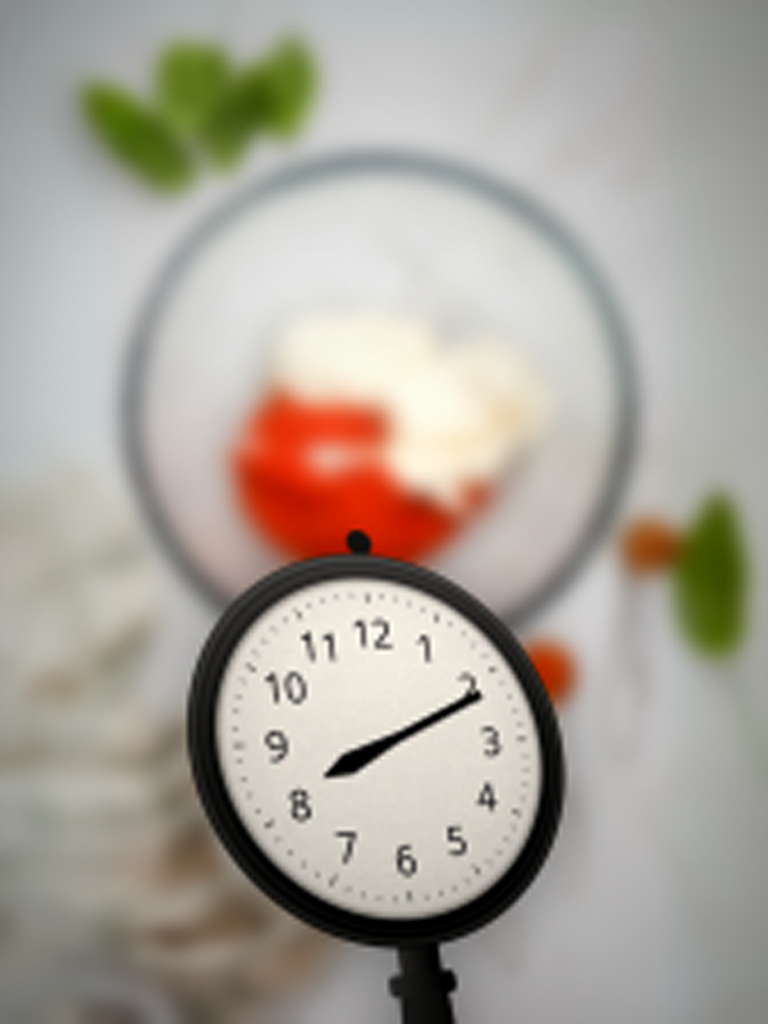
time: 8:11
